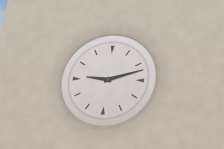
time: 9:12
